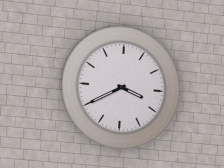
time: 3:40
